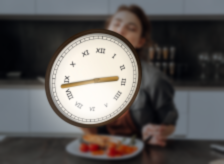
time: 2:43
